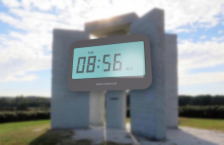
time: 8:56
